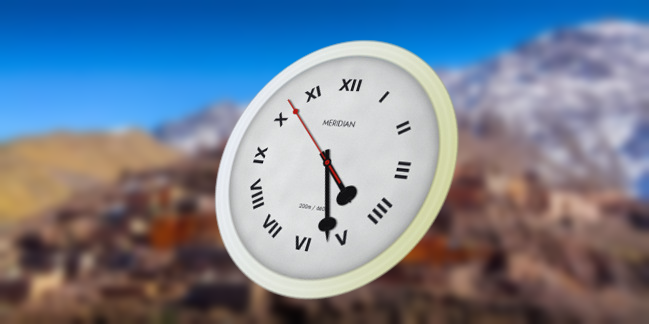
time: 4:26:52
